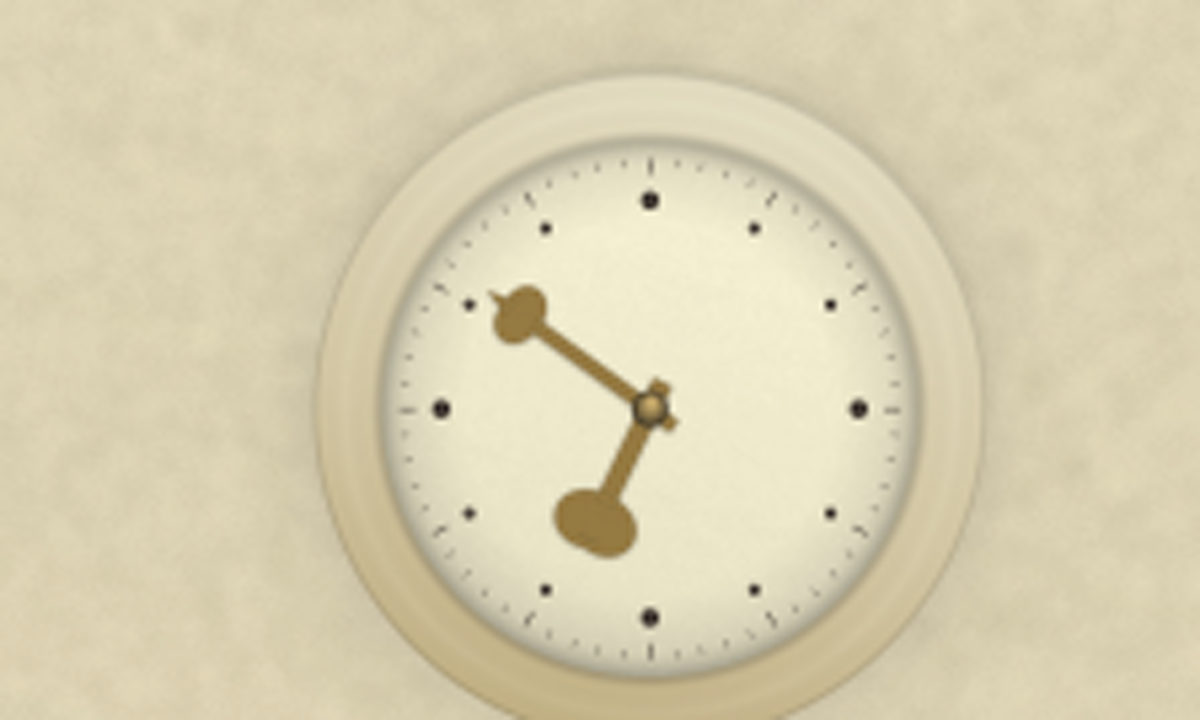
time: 6:51
